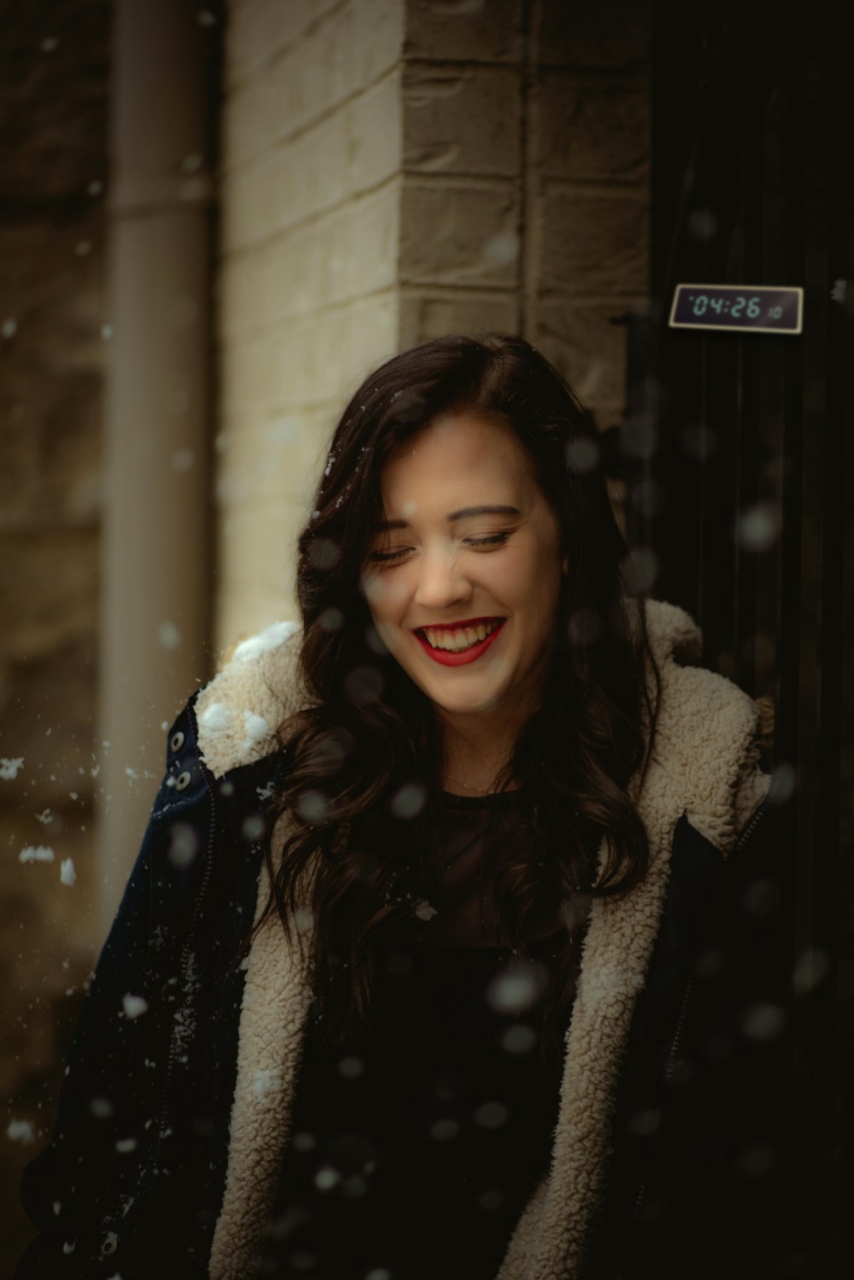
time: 4:26
